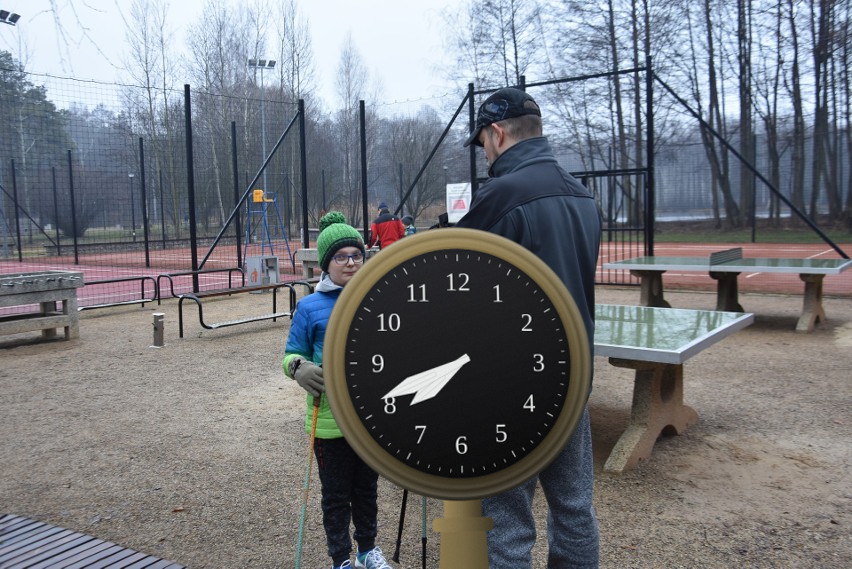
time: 7:41
